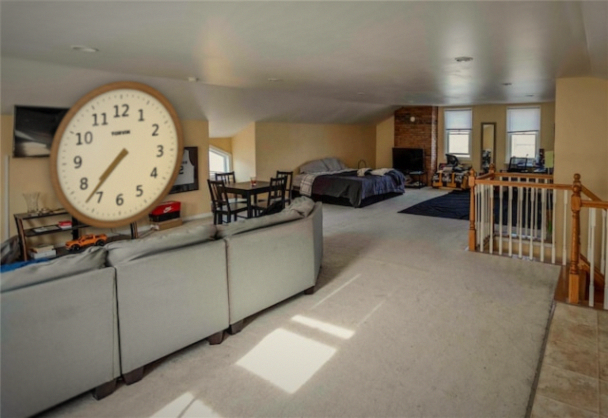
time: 7:37
